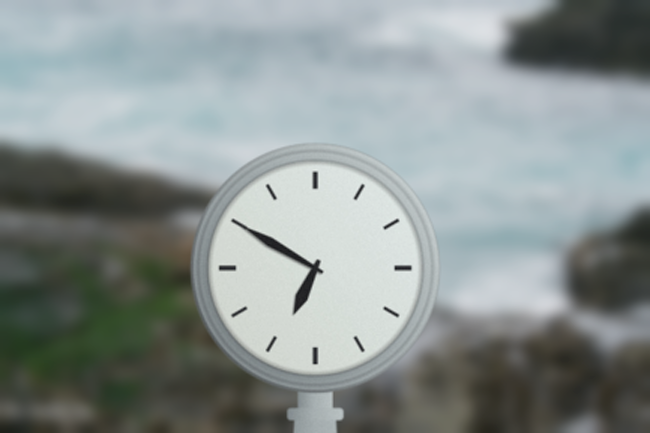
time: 6:50
